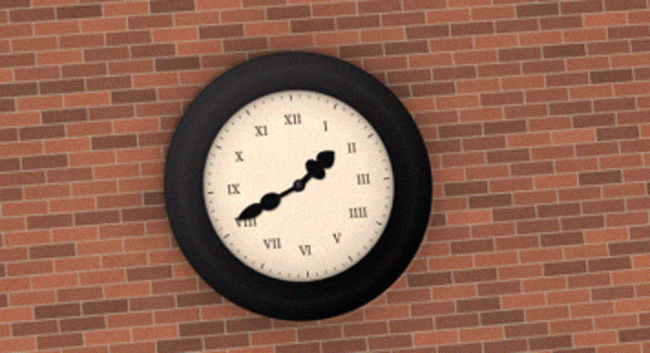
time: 1:41
